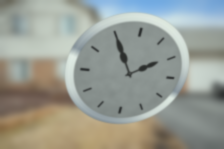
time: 1:55
